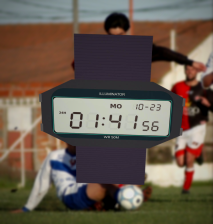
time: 1:41:56
